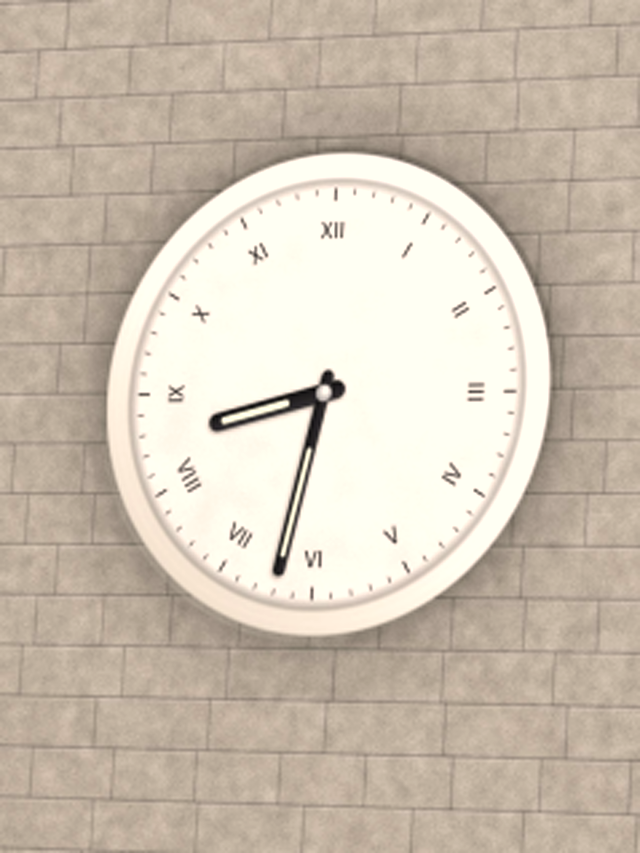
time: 8:32
